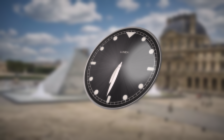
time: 6:31
